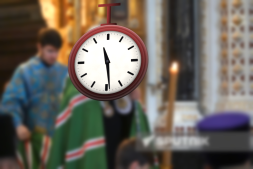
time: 11:29
